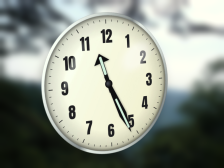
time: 11:26
